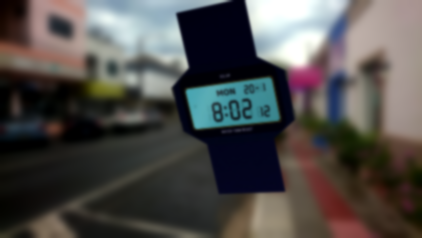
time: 8:02
